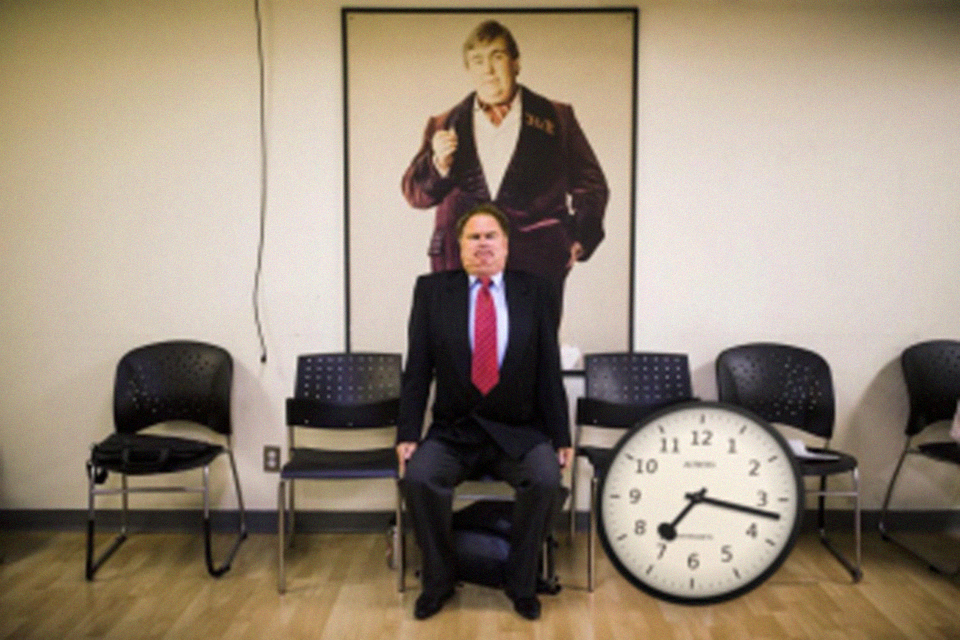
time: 7:17
